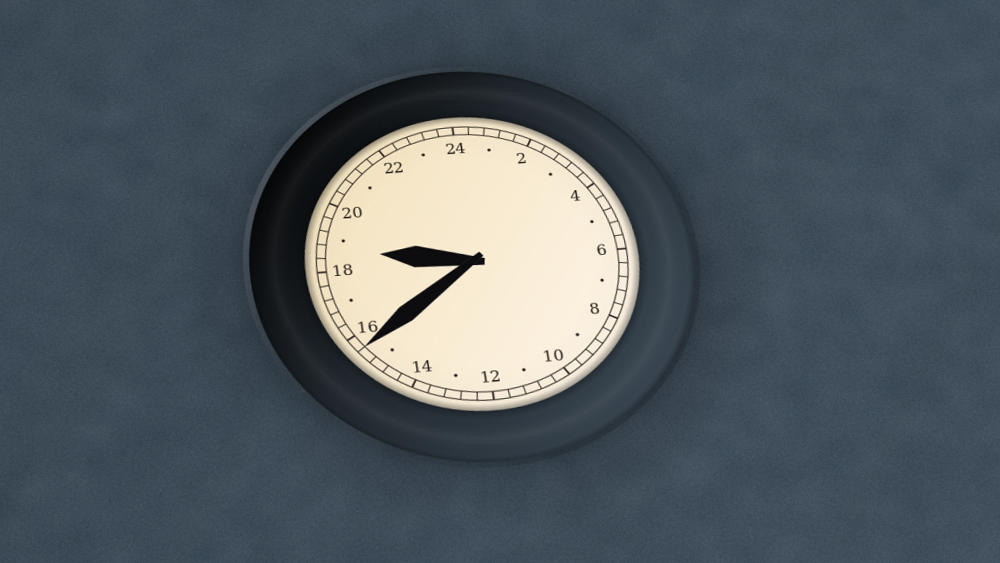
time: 18:39
